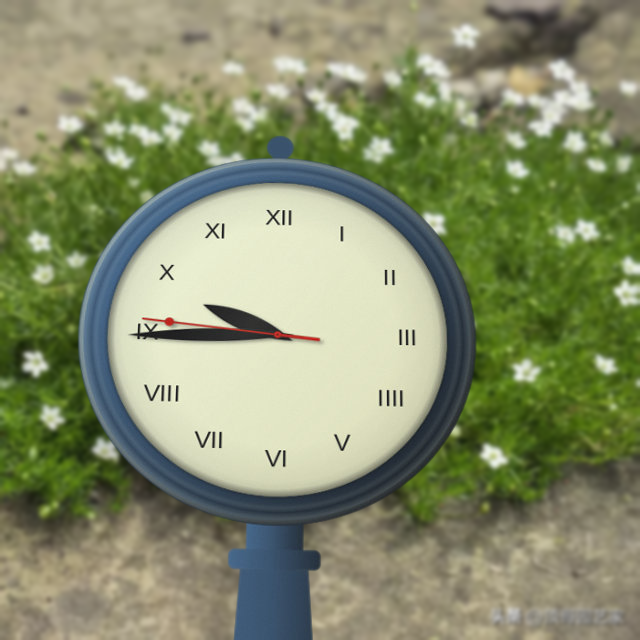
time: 9:44:46
